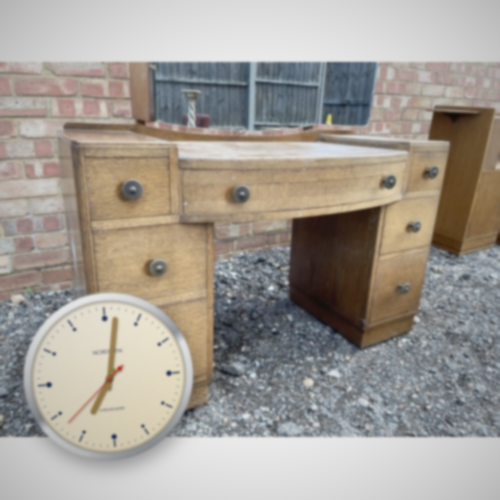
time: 7:01:38
